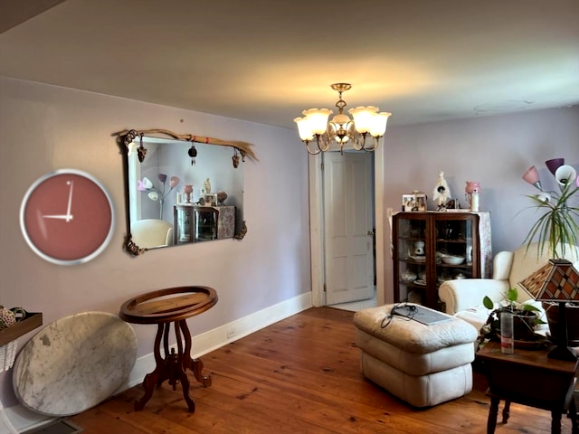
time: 9:01
